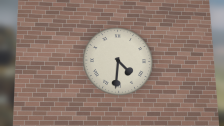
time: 4:31
